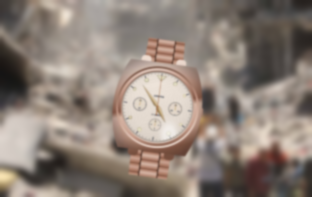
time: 4:53
